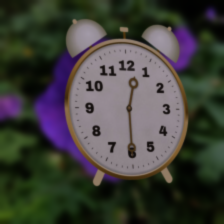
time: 12:30
